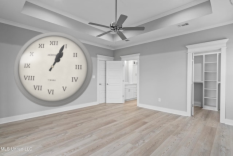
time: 1:04
